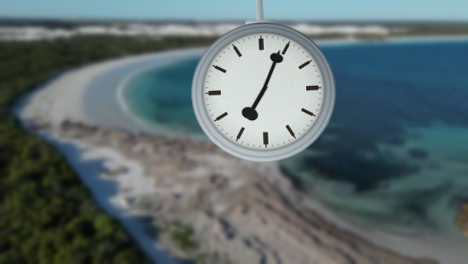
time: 7:04
